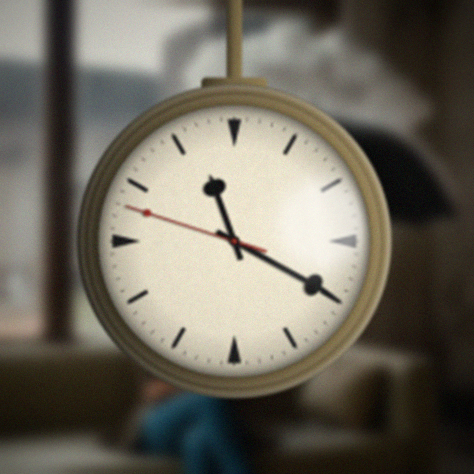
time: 11:19:48
